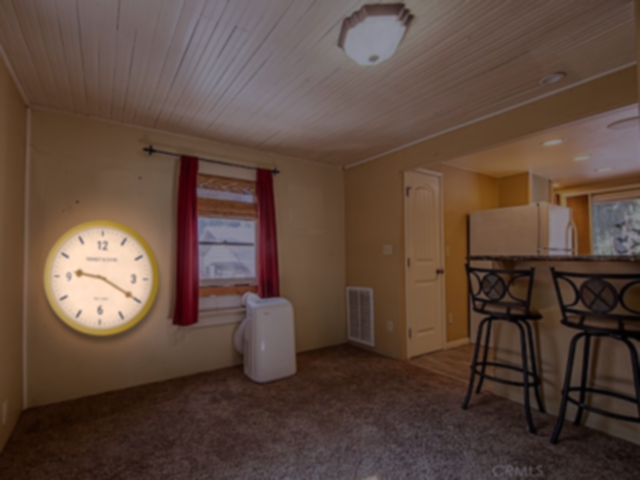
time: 9:20
